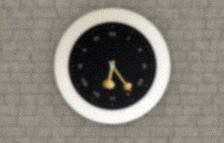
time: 6:24
